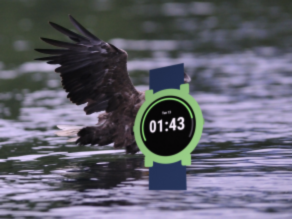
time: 1:43
